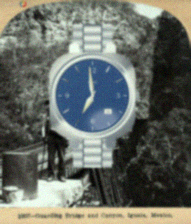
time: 6:59
